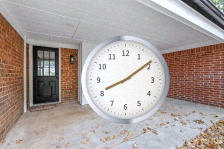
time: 8:09
